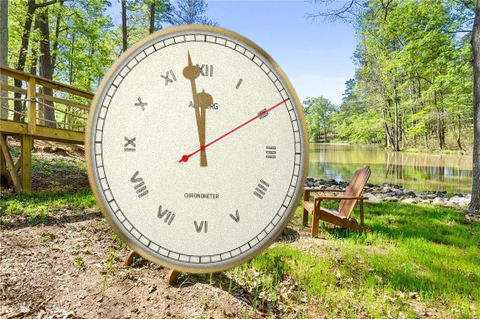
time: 11:58:10
